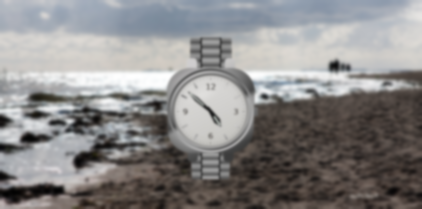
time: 4:52
